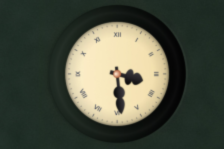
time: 3:29
